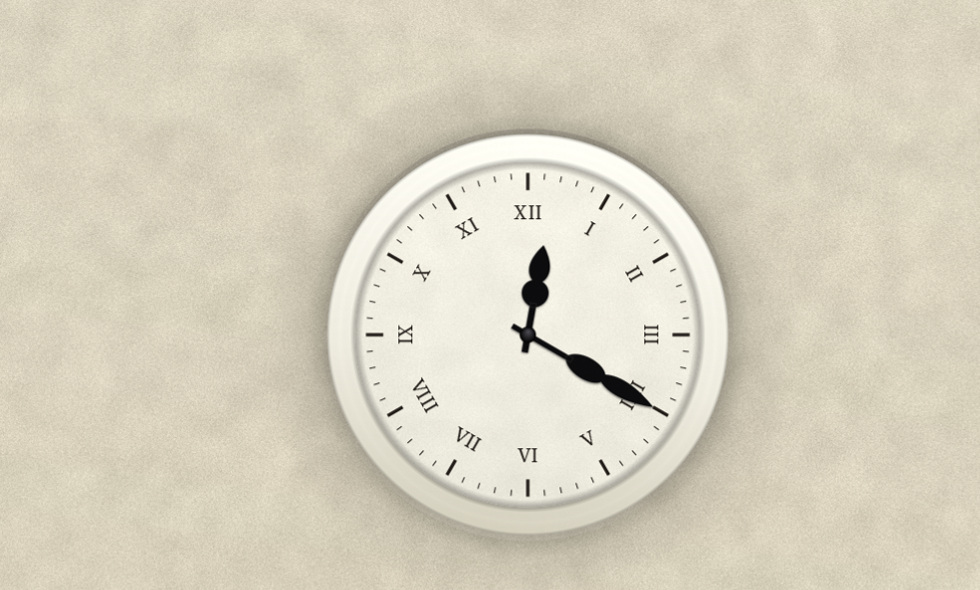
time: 12:20
